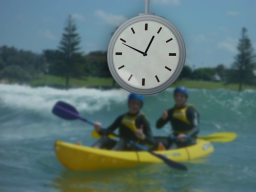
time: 12:49
